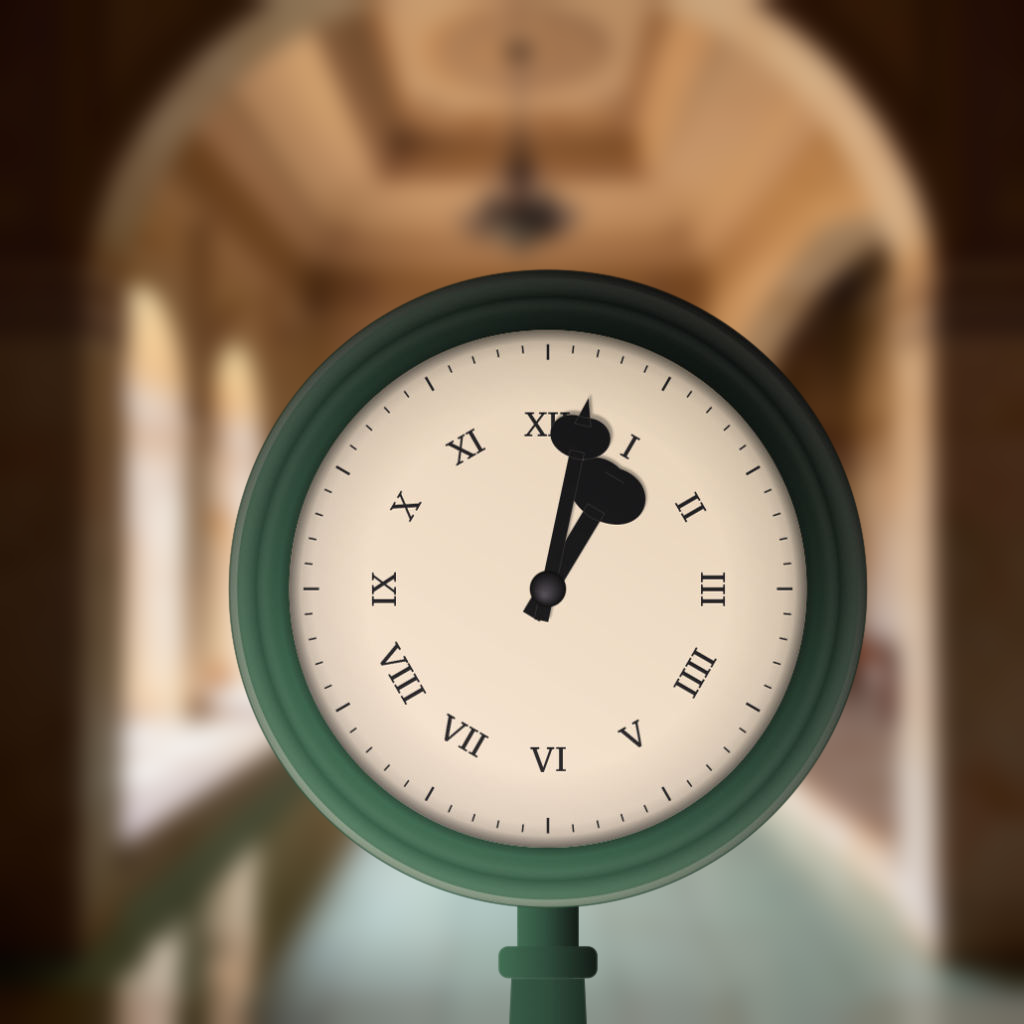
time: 1:02
